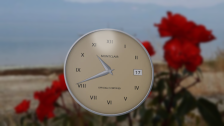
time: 10:41
